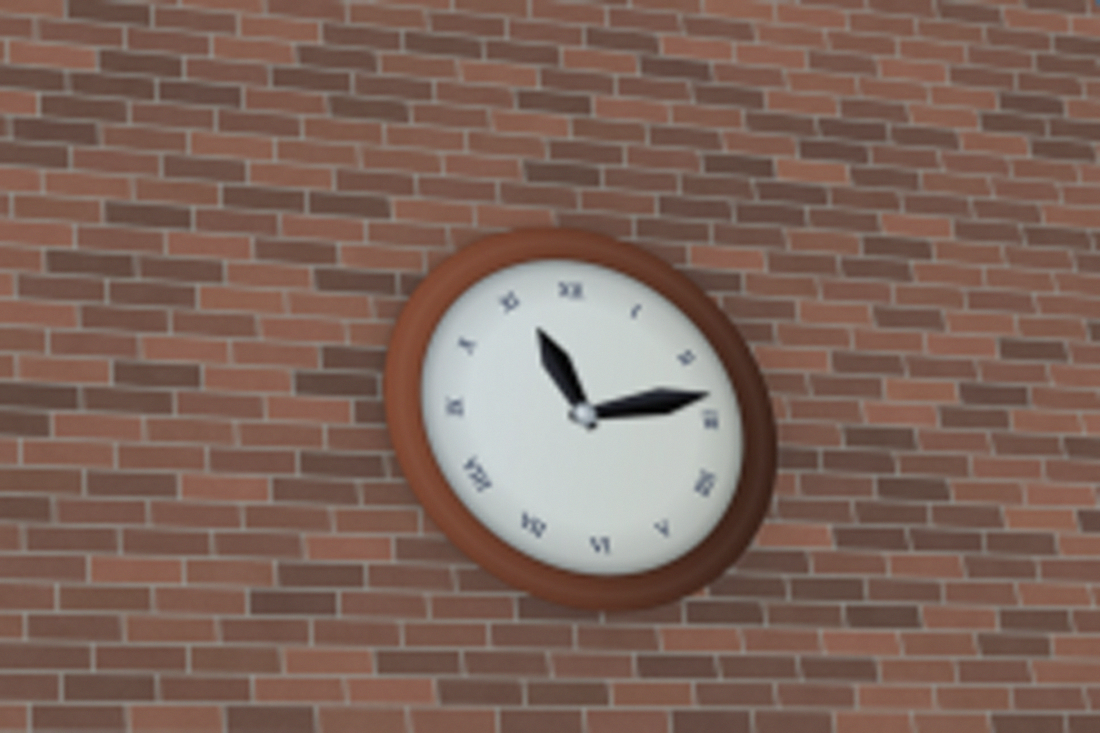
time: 11:13
